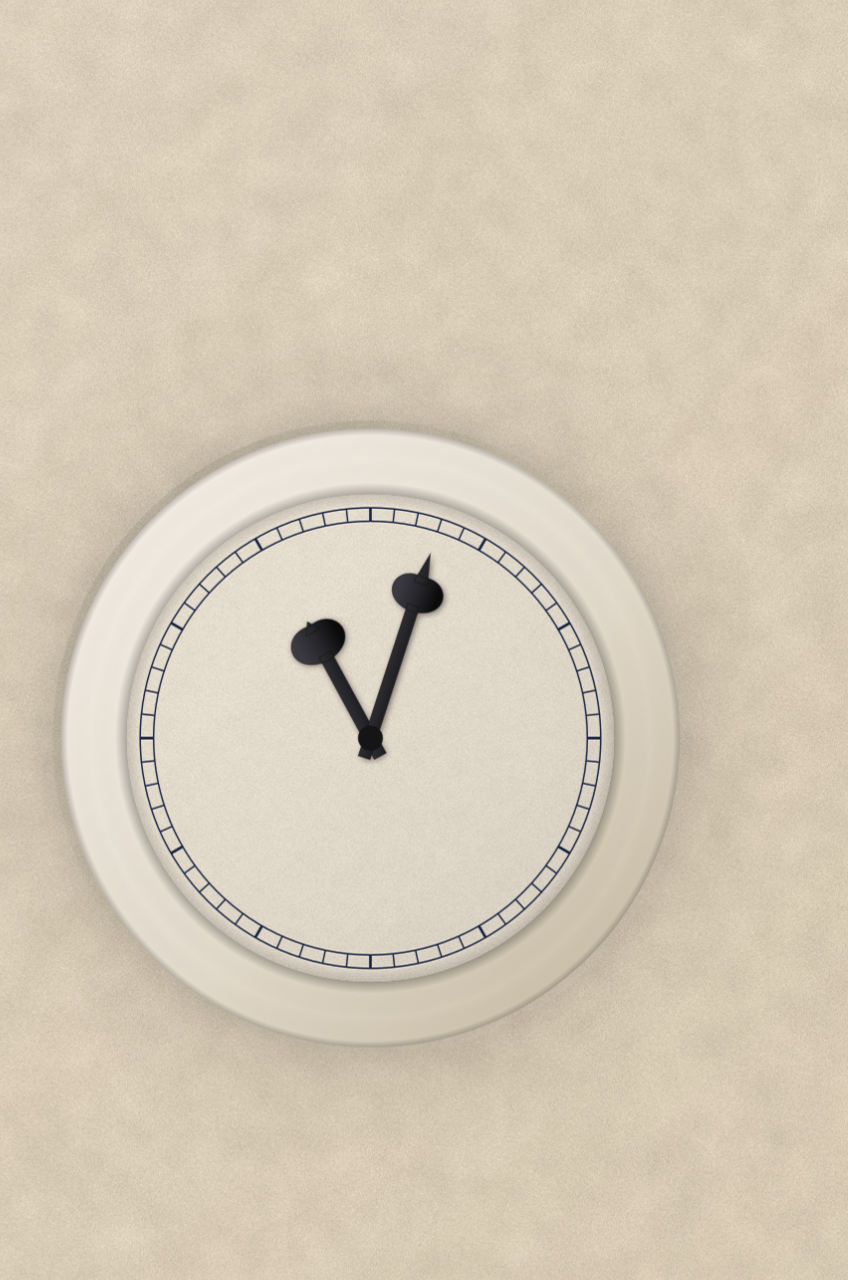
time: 11:03
